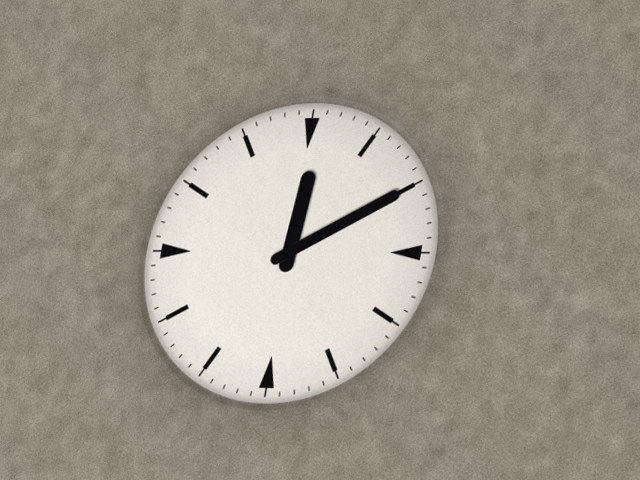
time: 12:10
